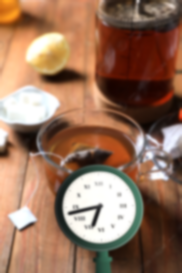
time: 6:43
